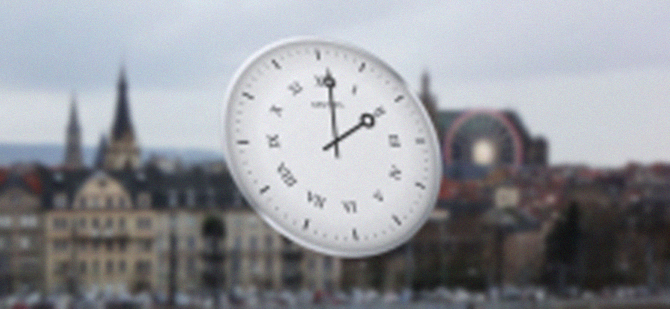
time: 2:01
